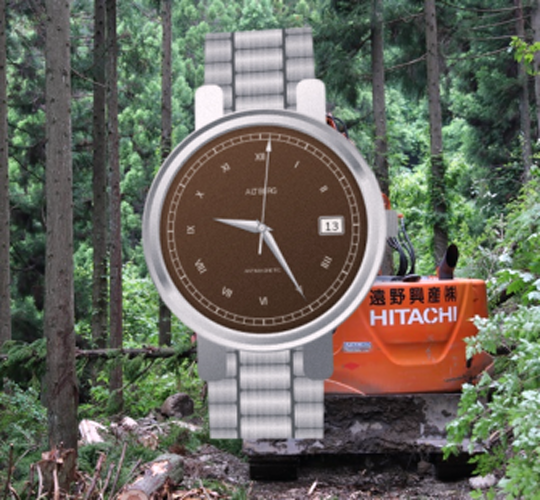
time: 9:25:01
